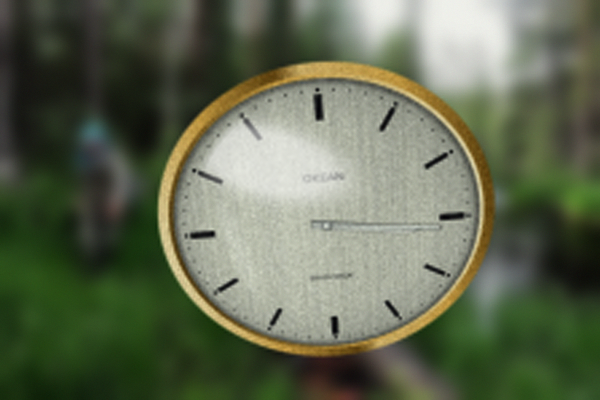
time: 3:16
